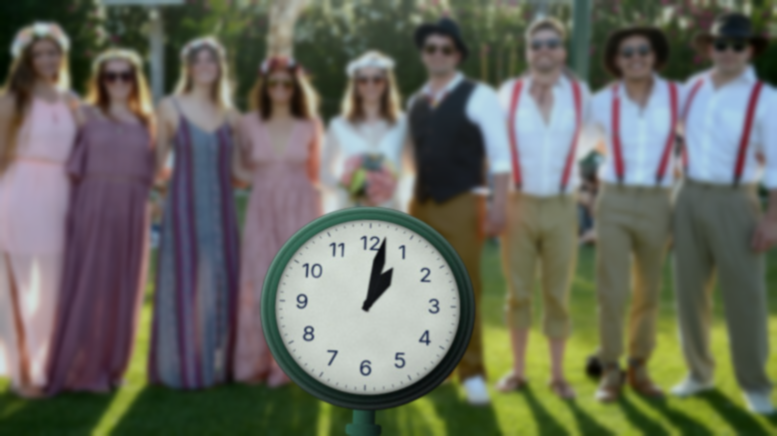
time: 1:02
